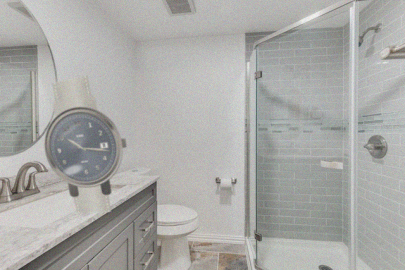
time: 10:17
